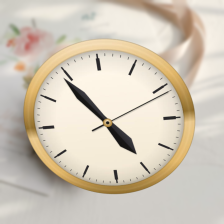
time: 4:54:11
